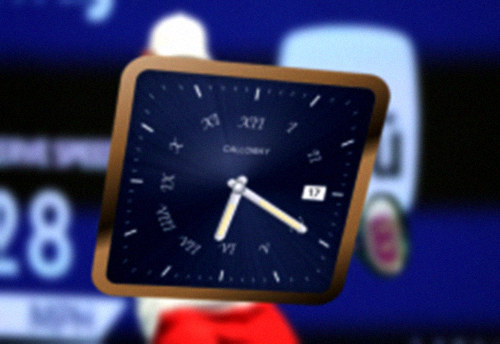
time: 6:20
